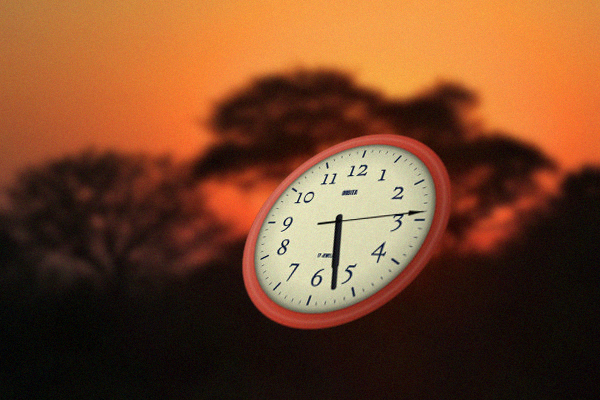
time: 5:27:14
